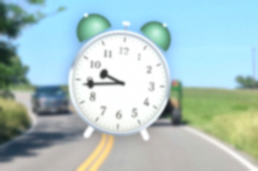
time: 9:44
